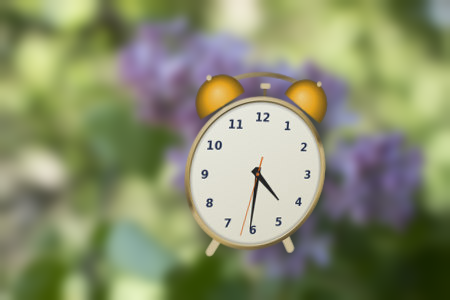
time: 4:30:32
